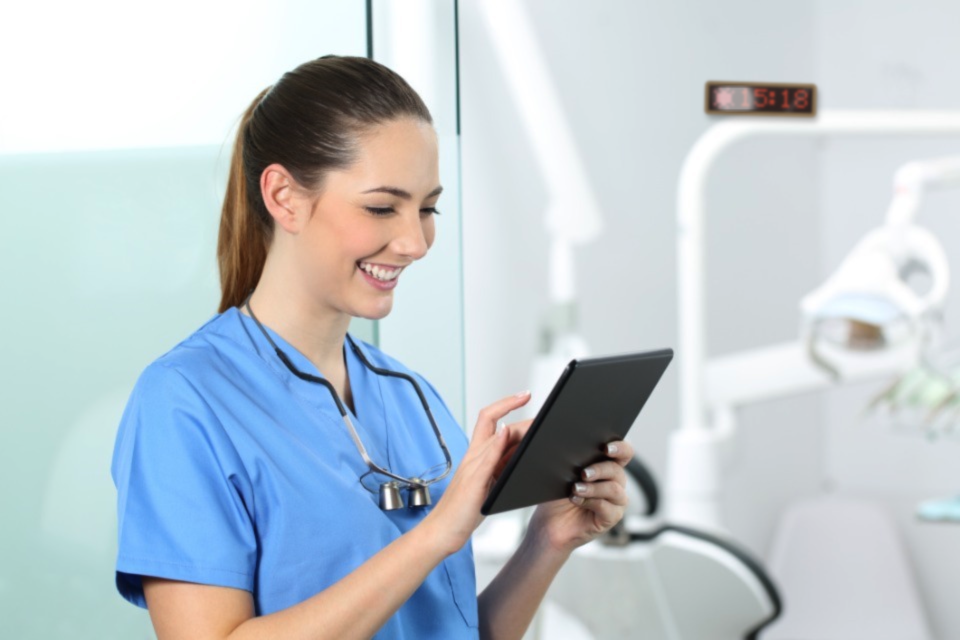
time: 15:18
